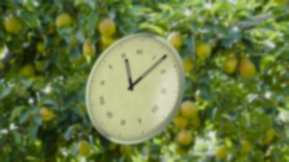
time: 11:07
